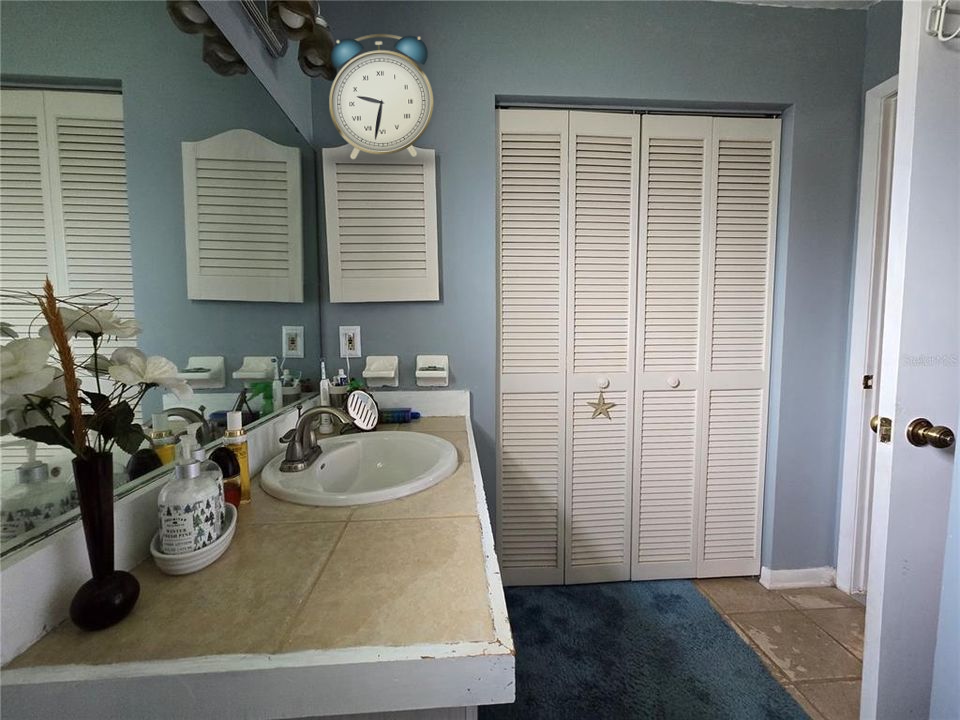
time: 9:32
